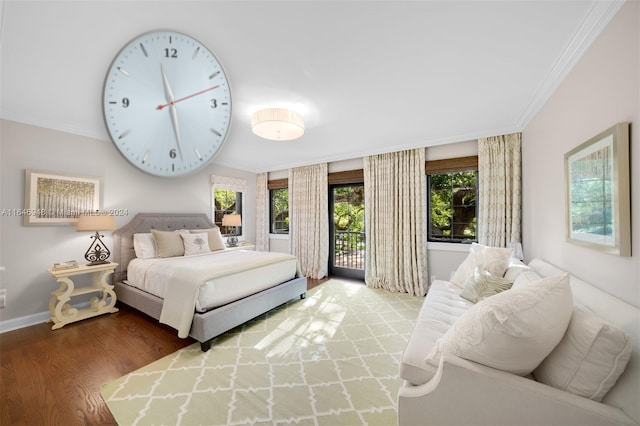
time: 11:28:12
